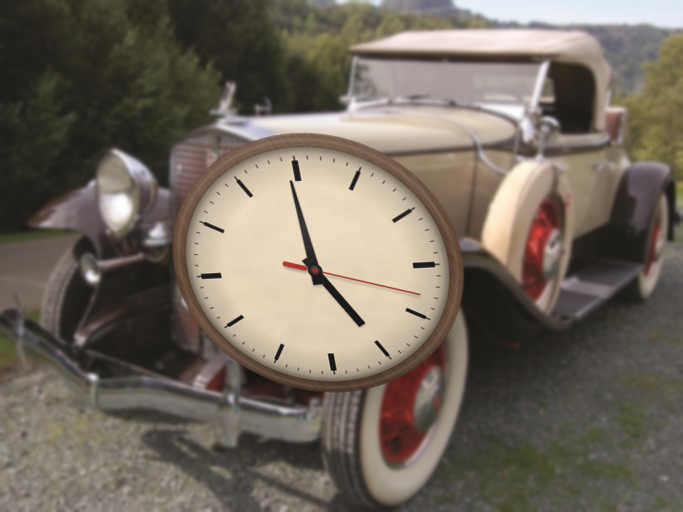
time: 4:59:18
